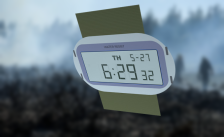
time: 6:29:32
